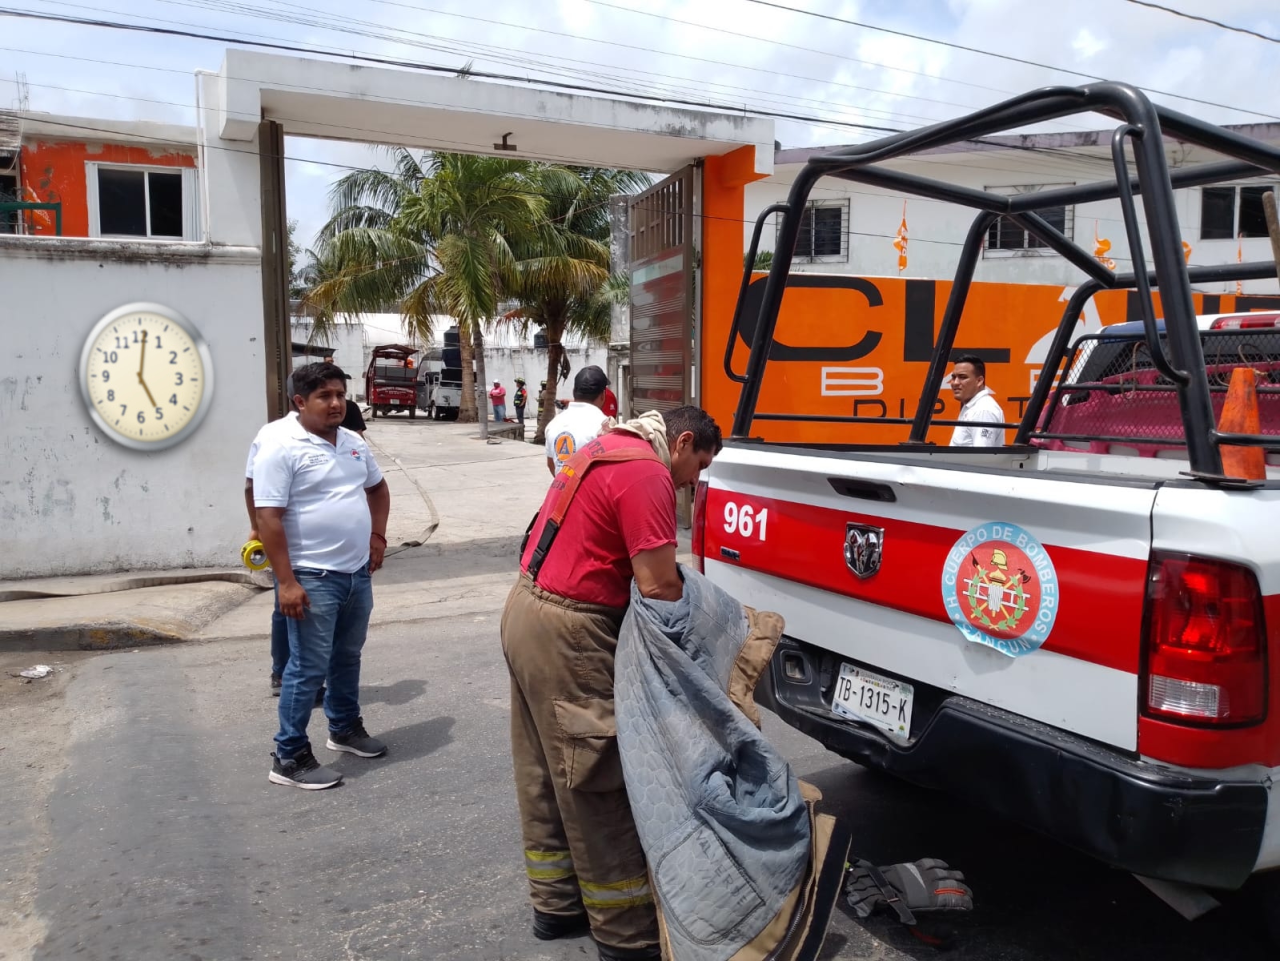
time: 5:01
